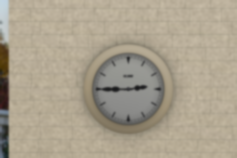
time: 2:45
